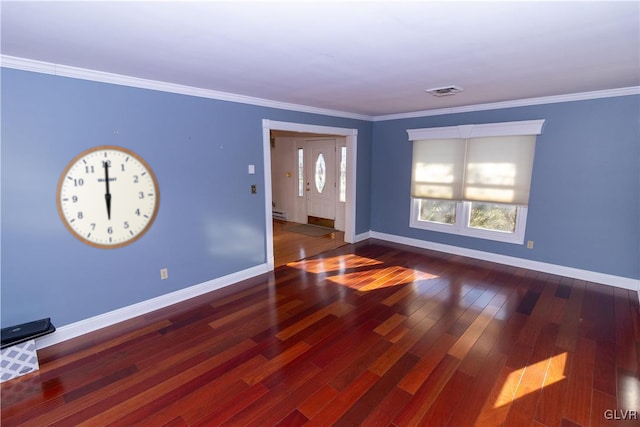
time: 6:00
